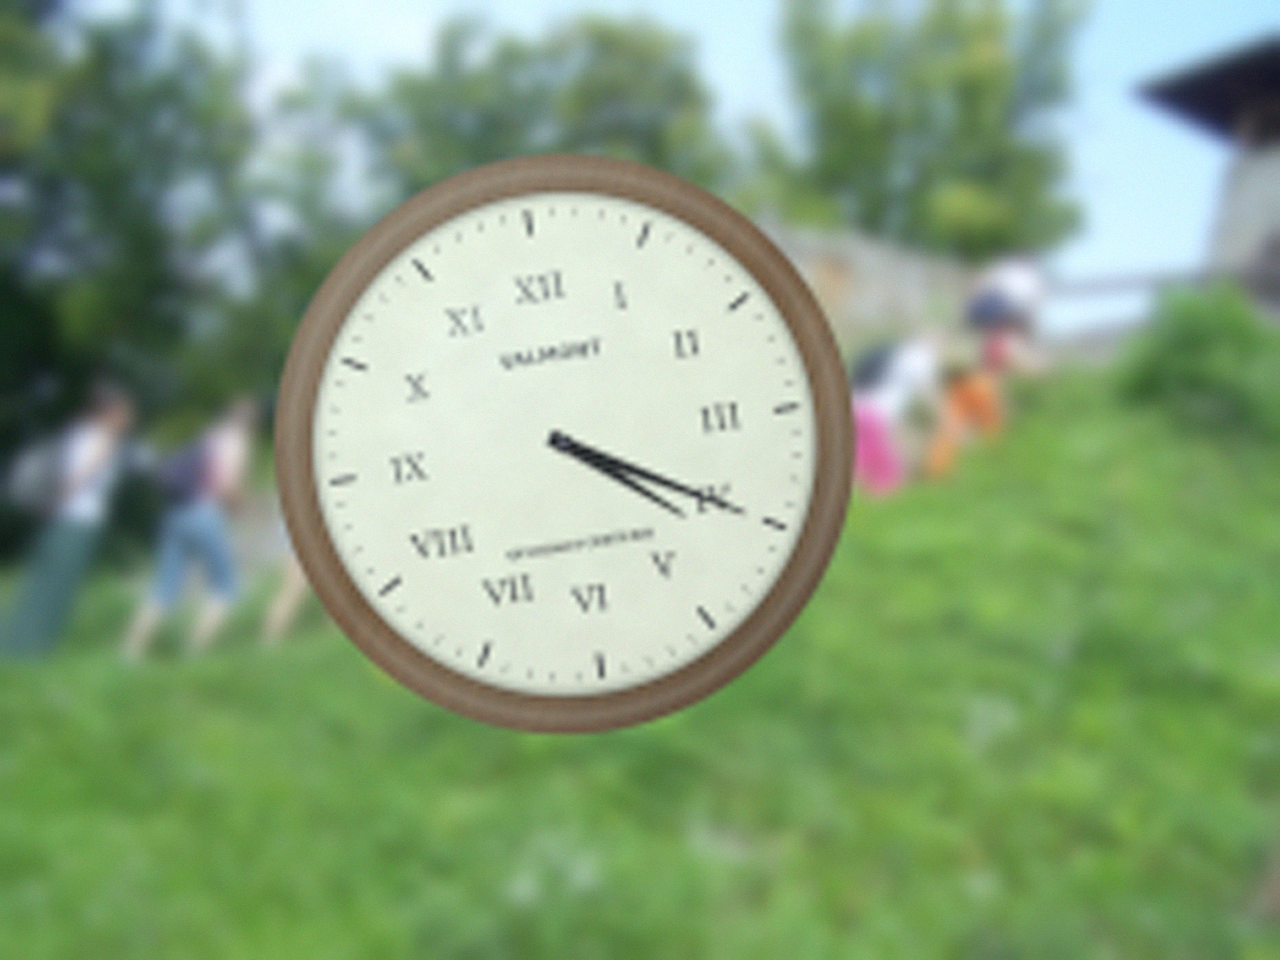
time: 4:20
